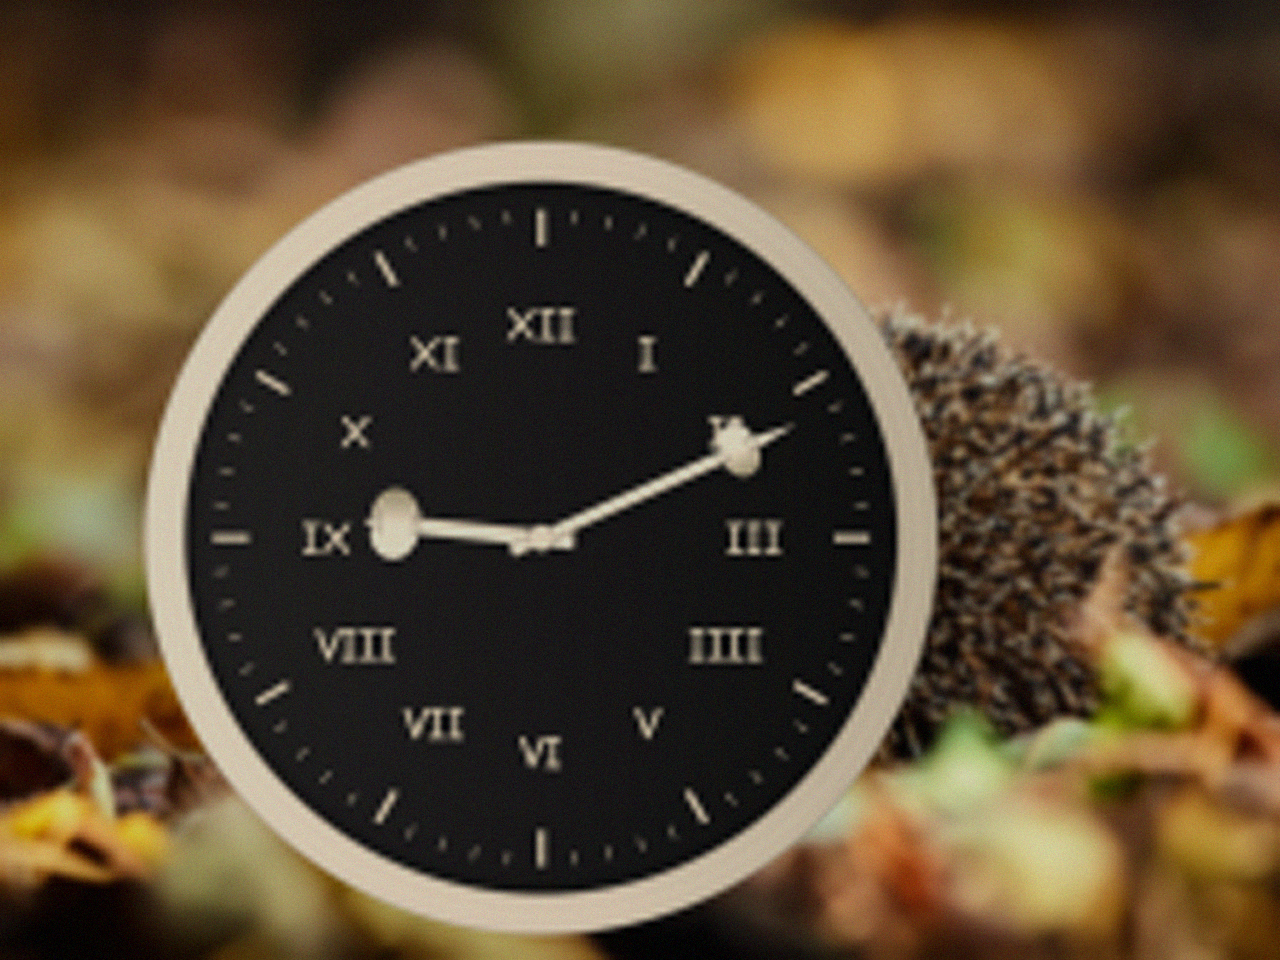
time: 9:11
